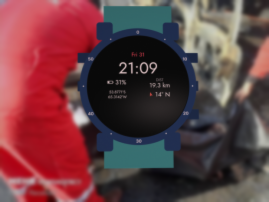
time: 21:09
